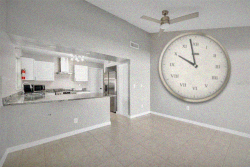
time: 9:58
